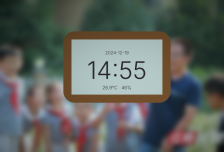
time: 14:55
